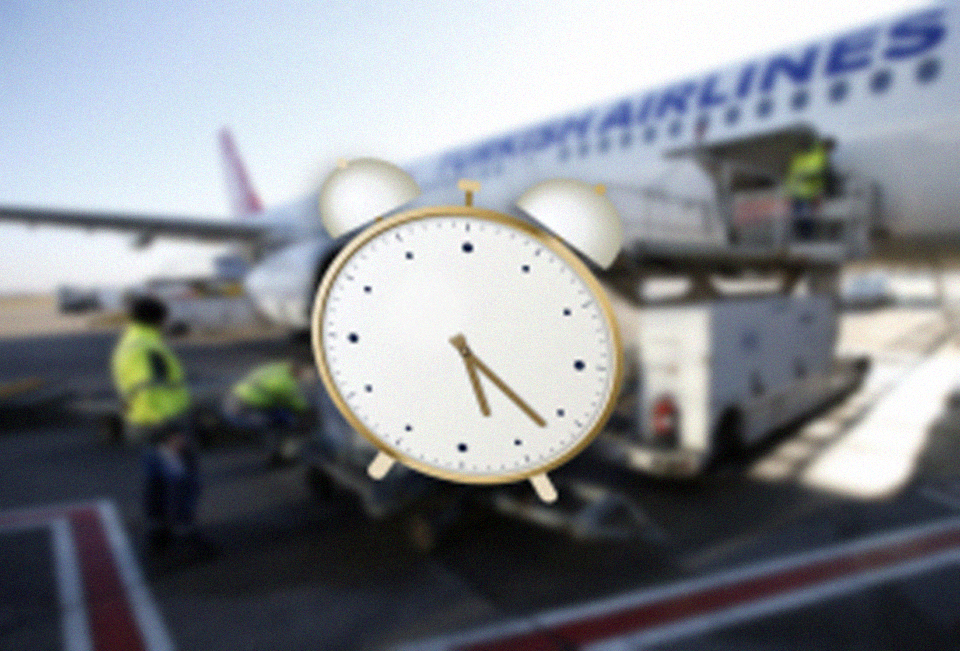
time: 5:22
